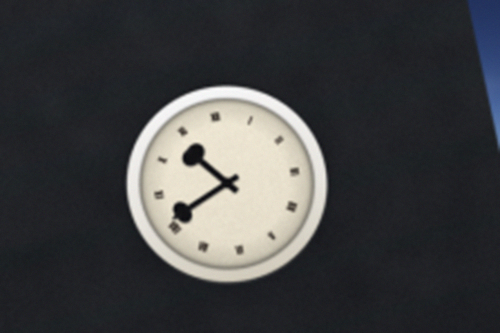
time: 10:41
